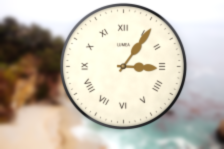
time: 3:06
